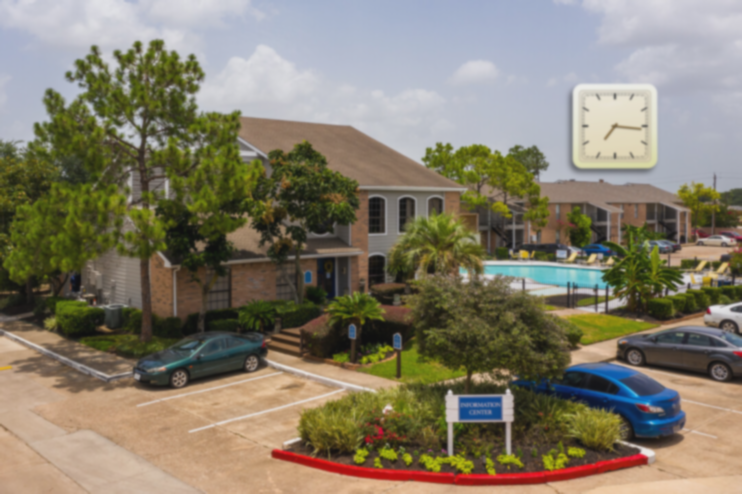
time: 7:16
